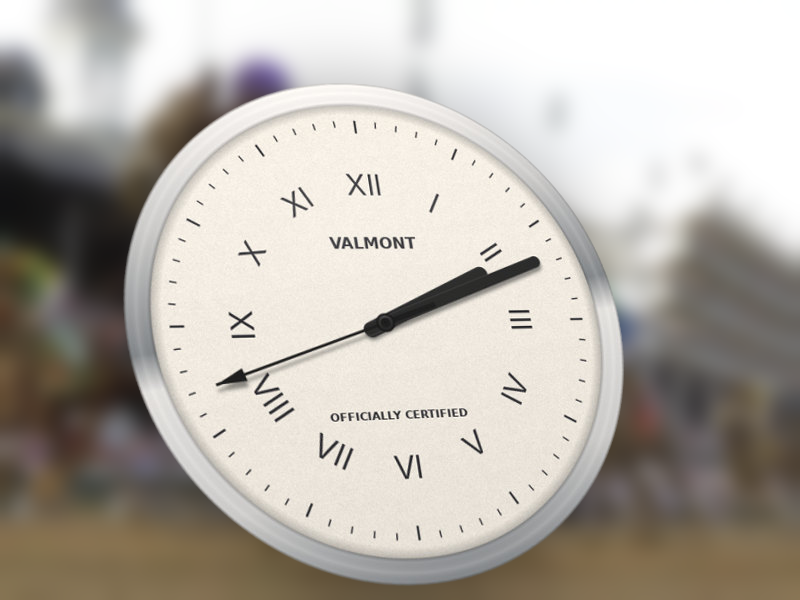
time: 2:11:42
